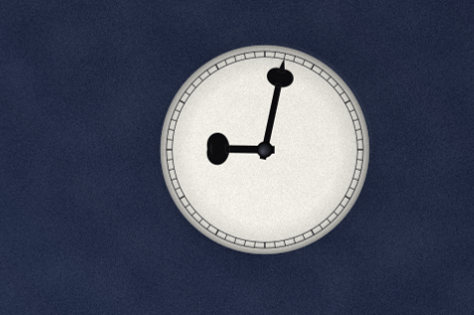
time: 9:02
